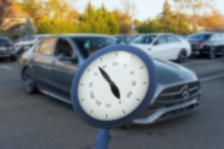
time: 4:53
